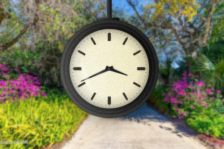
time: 3:41
